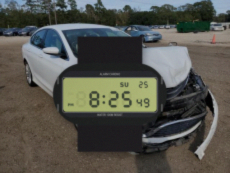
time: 8:25:49
